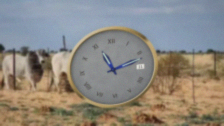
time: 11:12
